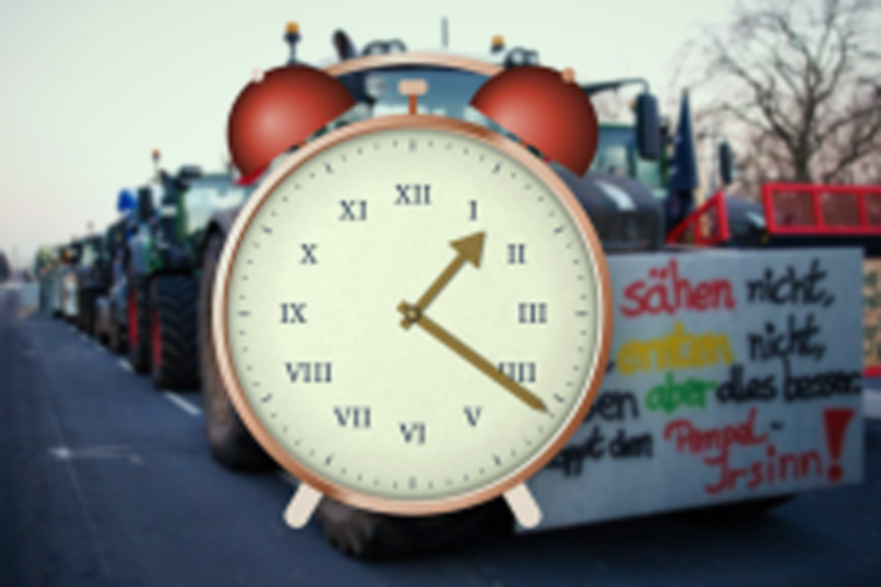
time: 1:21
